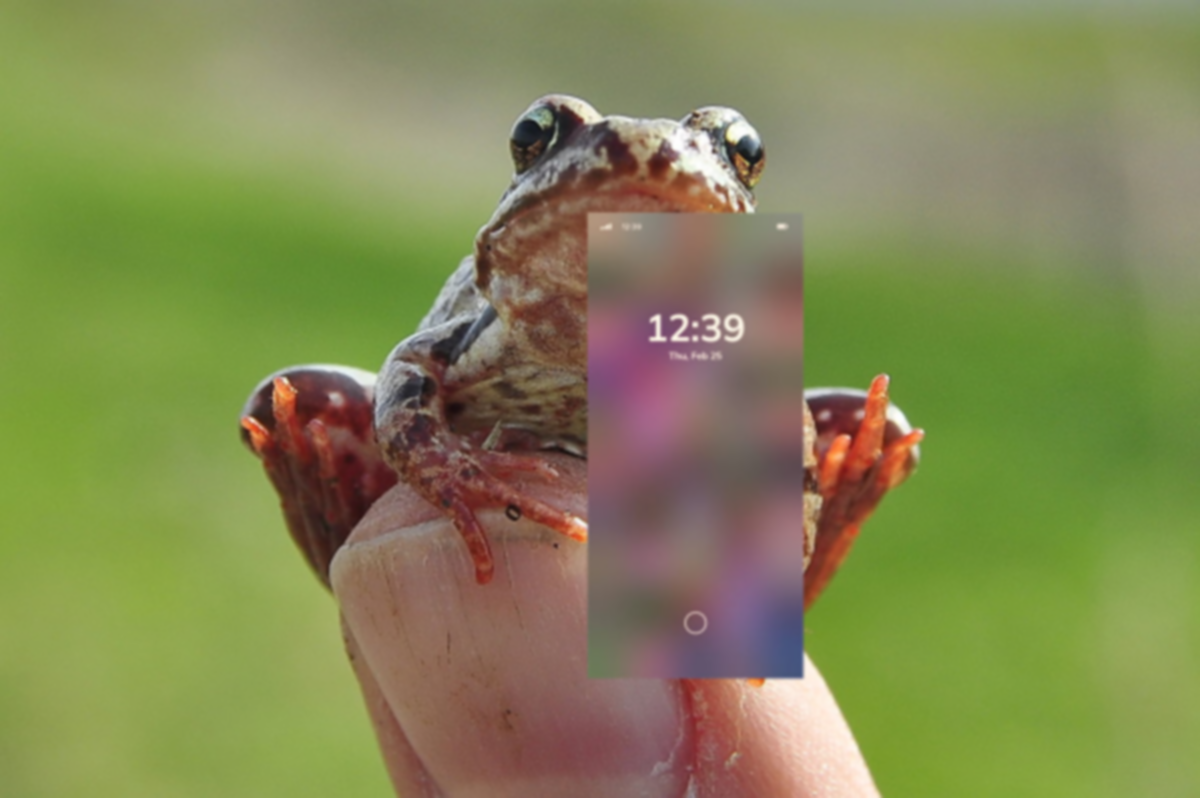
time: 12:39
